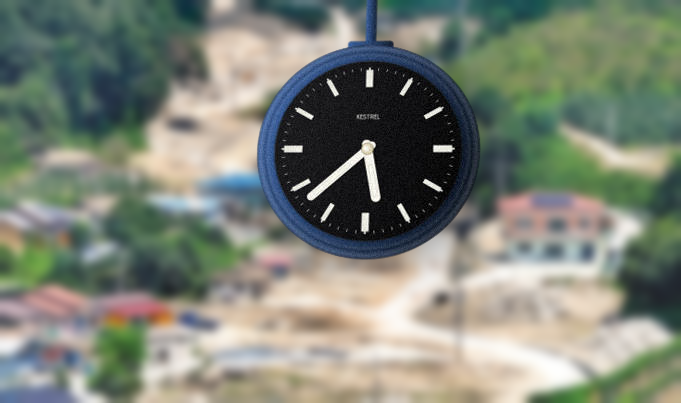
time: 5:38
